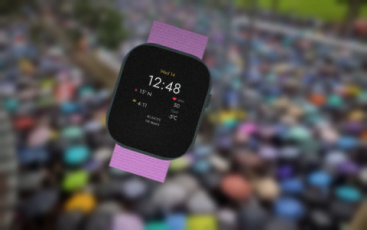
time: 12:48
